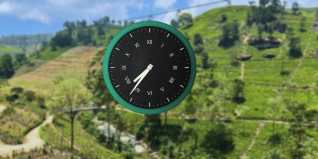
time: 7:36
